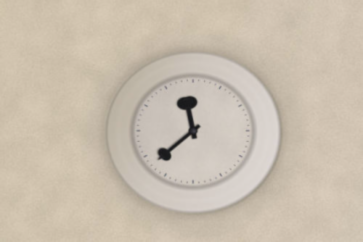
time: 11:38
